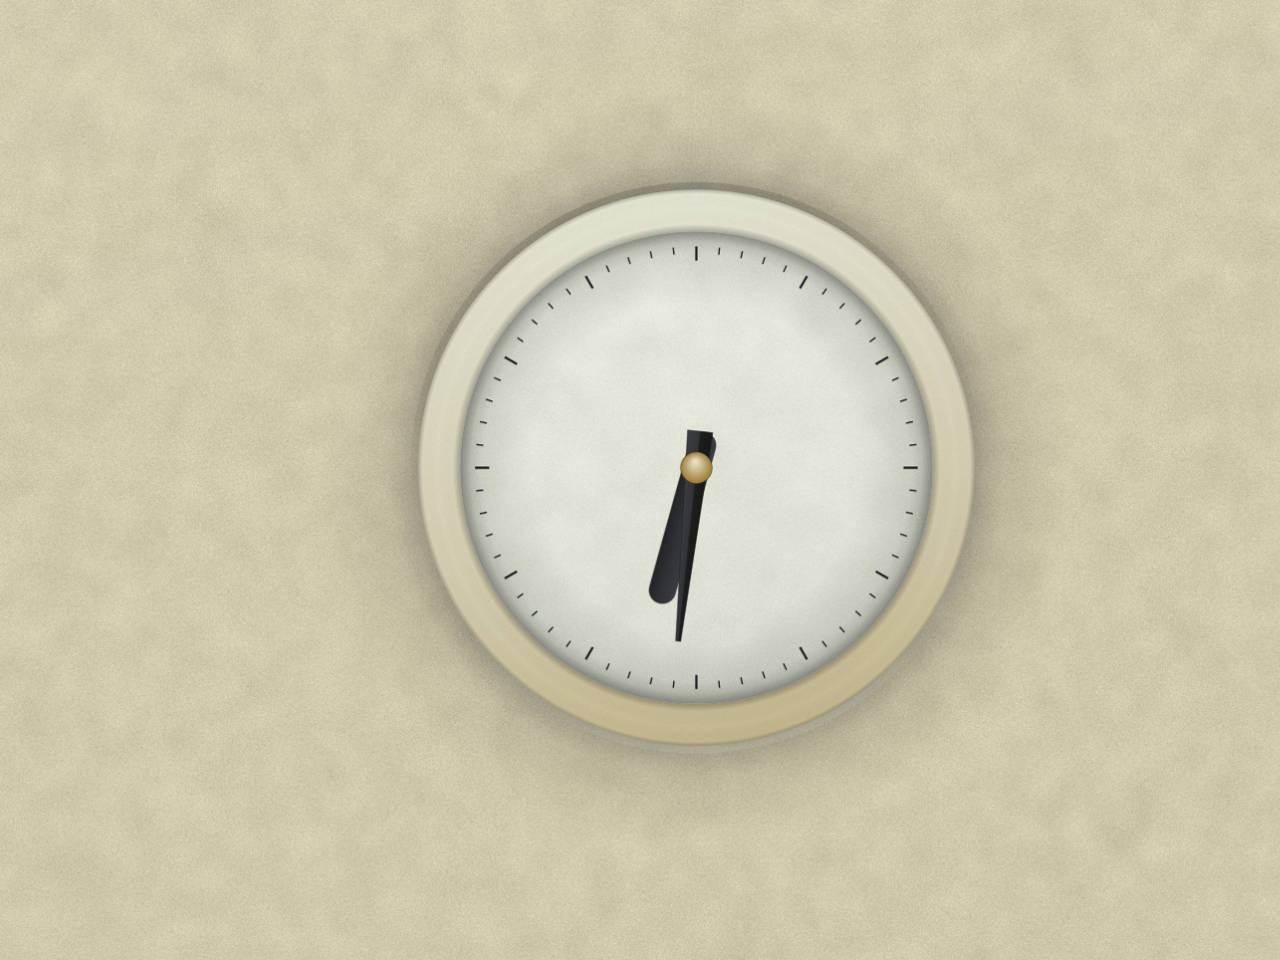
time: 6:31
